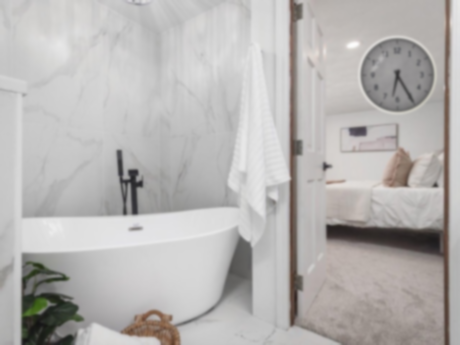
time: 6:25
